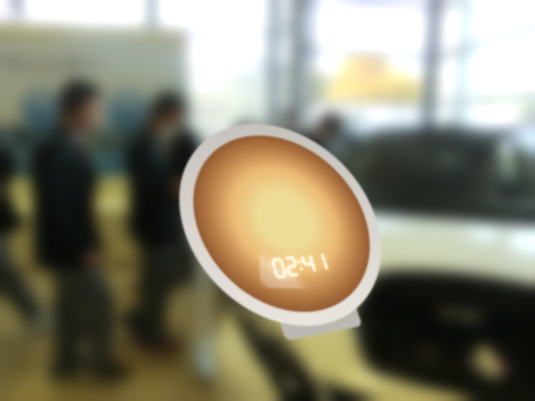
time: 2:41
